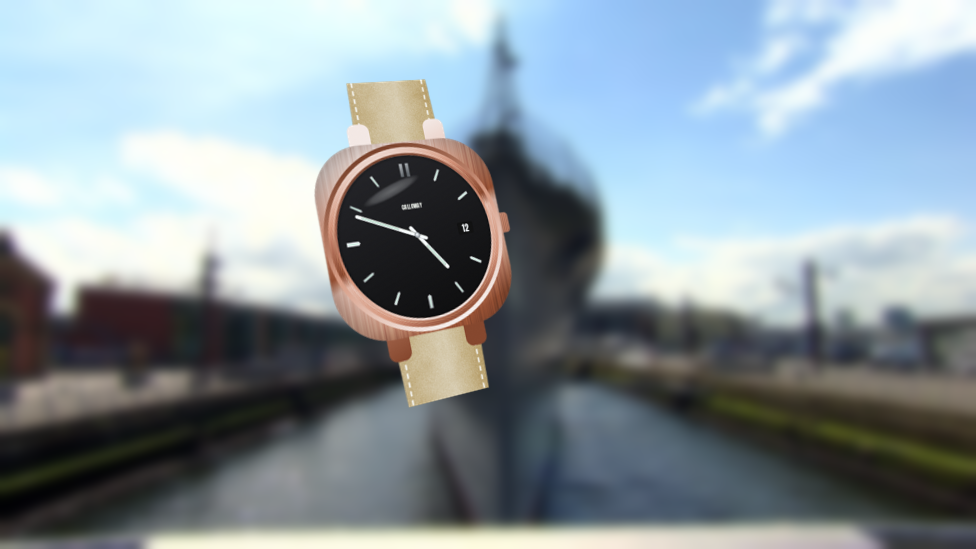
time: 4:49
